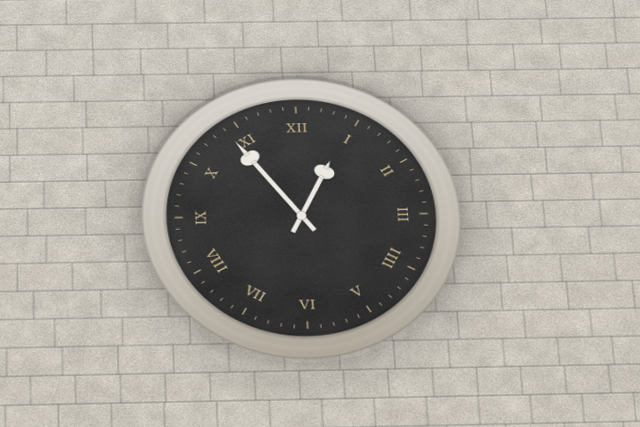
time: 12:54
